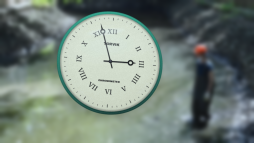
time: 2:57
